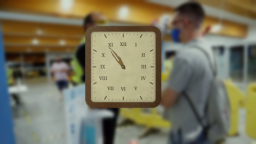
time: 10:54
